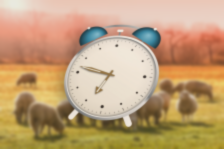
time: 6:47
